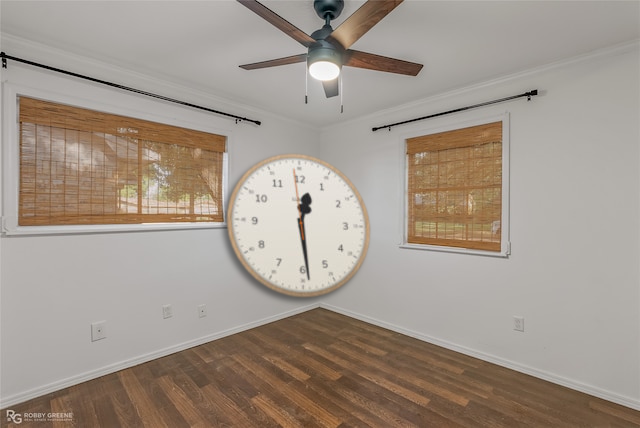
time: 12:28:59
